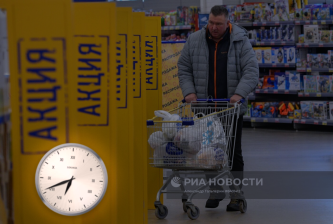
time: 6:41
